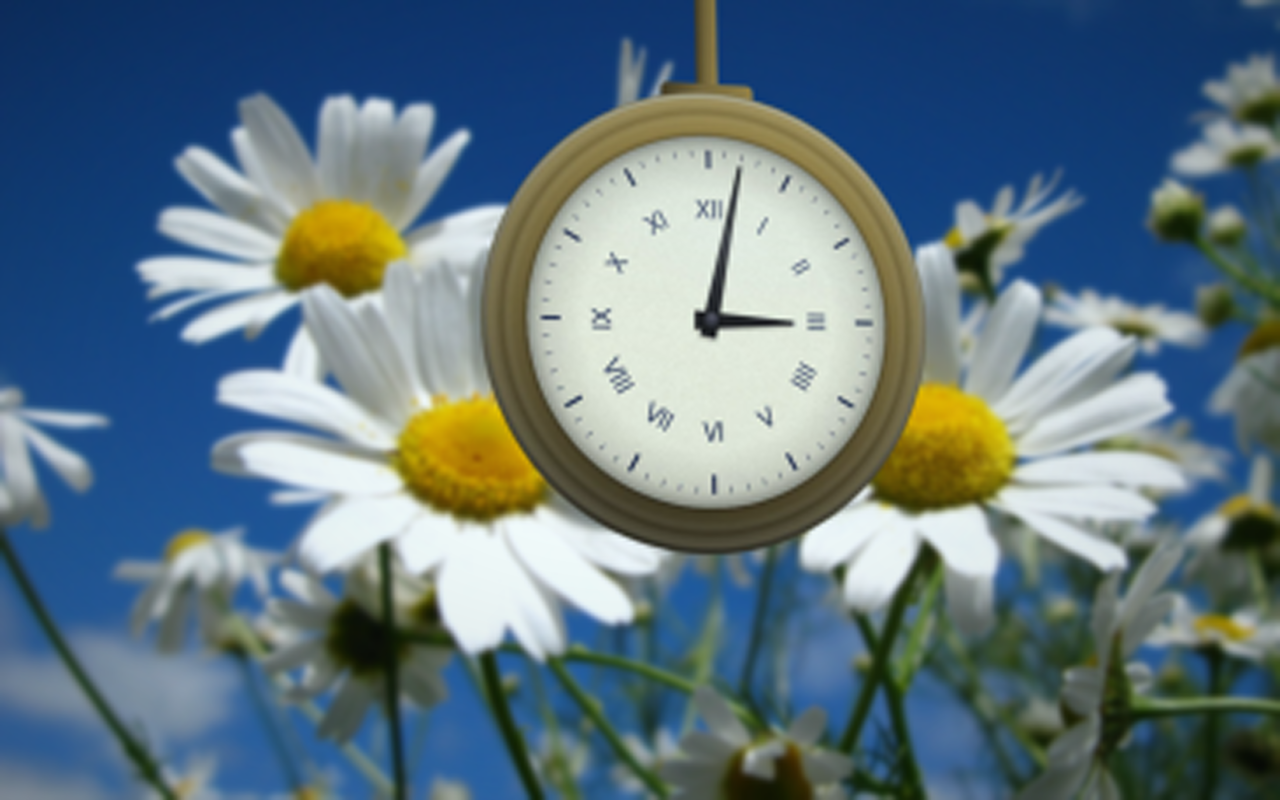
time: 3:02
